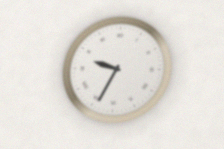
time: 9:34
